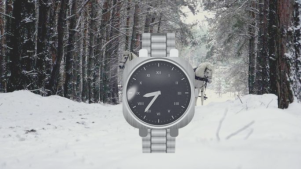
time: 8:36
